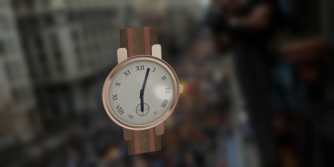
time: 6:03
